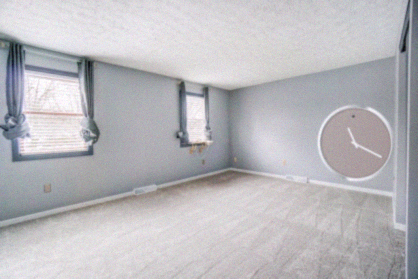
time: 11:20
